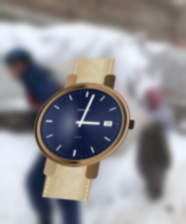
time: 3:02
